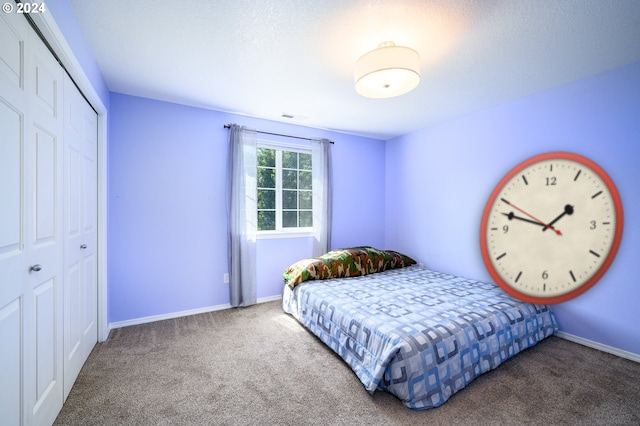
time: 1:47:50
